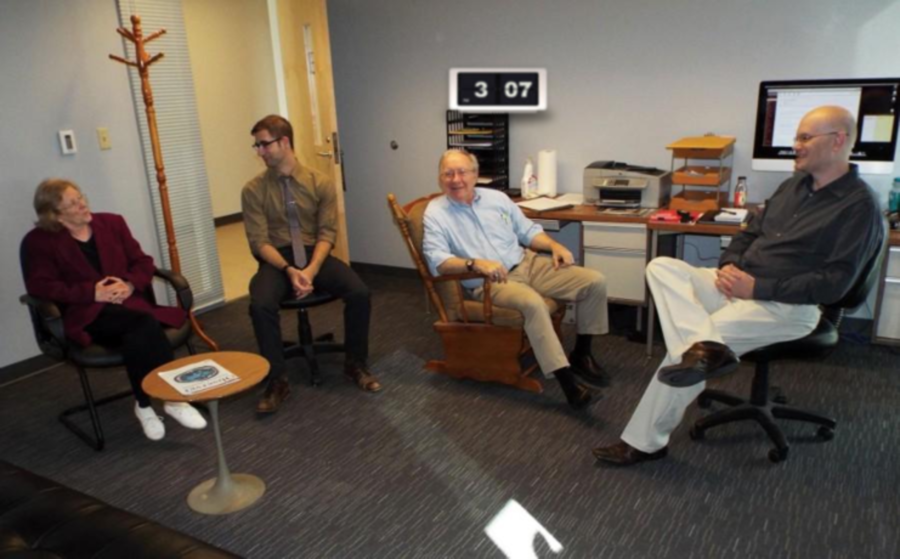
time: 3:07
